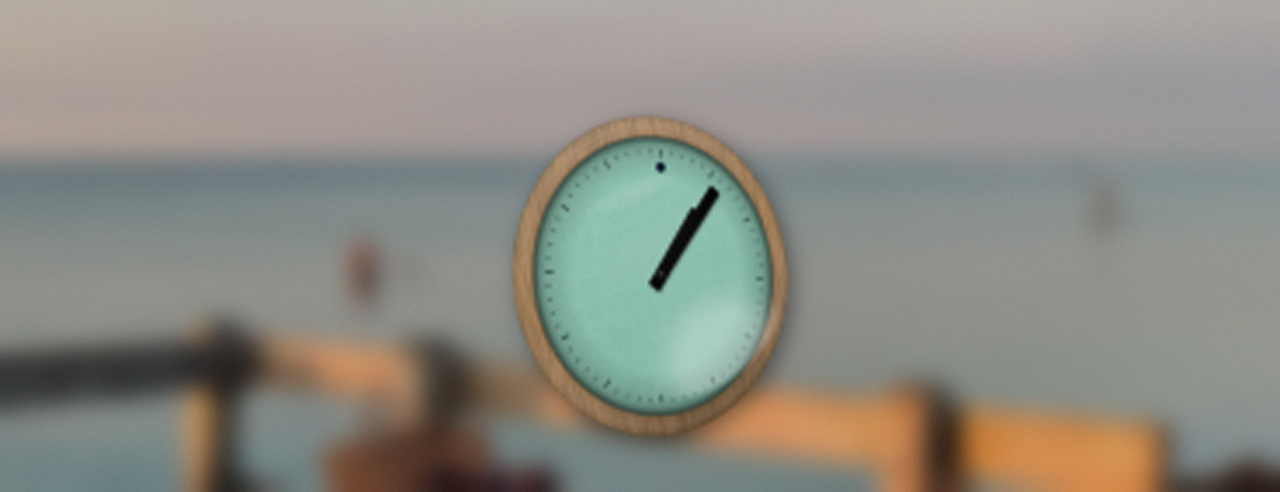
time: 1:06
